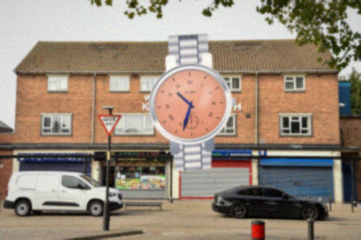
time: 10:33
